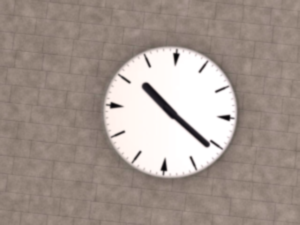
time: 10:21
